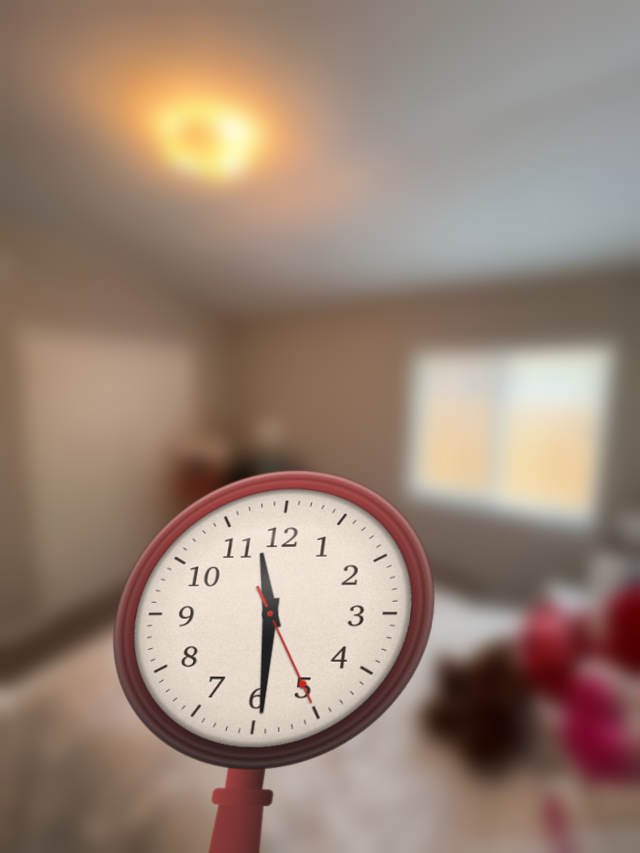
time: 11:29:25
